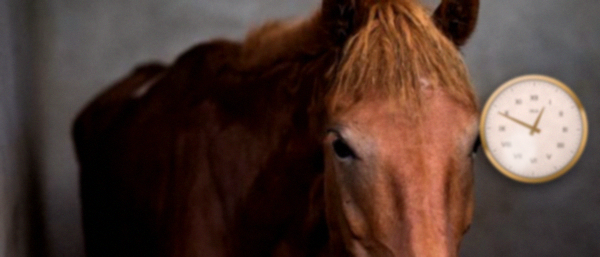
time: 12:49
